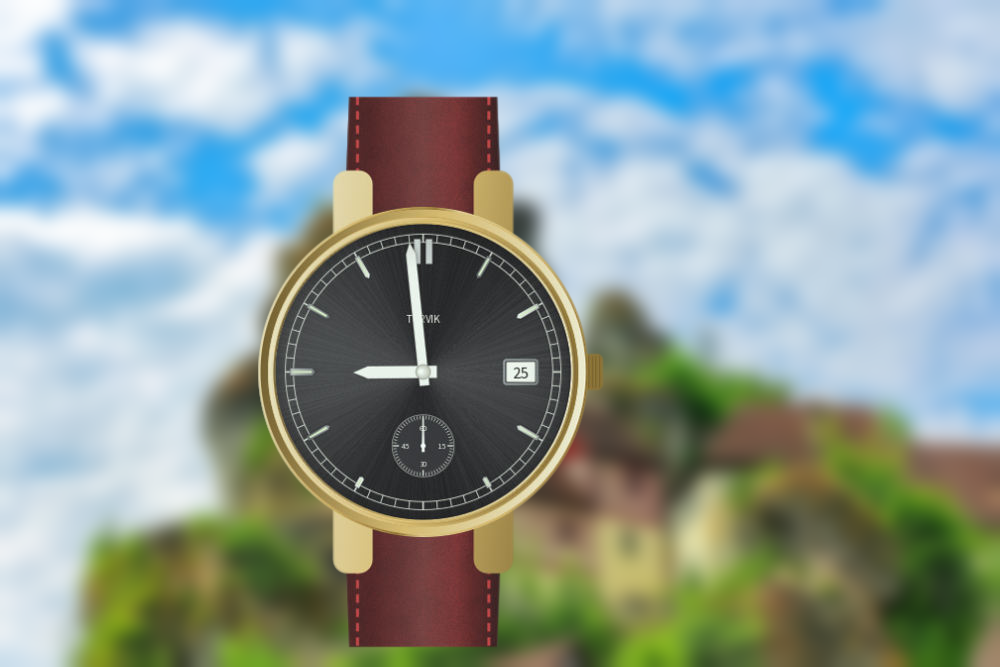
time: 8:59
